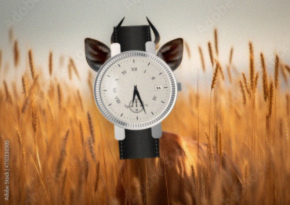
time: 6:27
